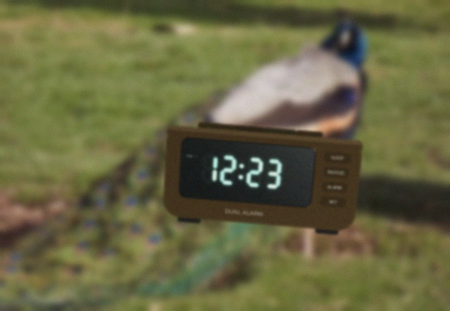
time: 12:23
